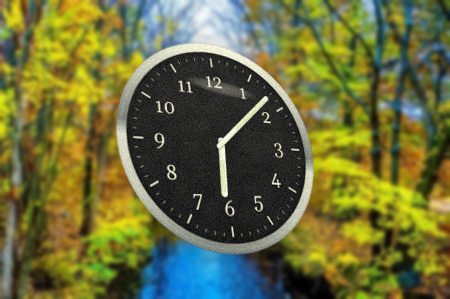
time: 6:08
